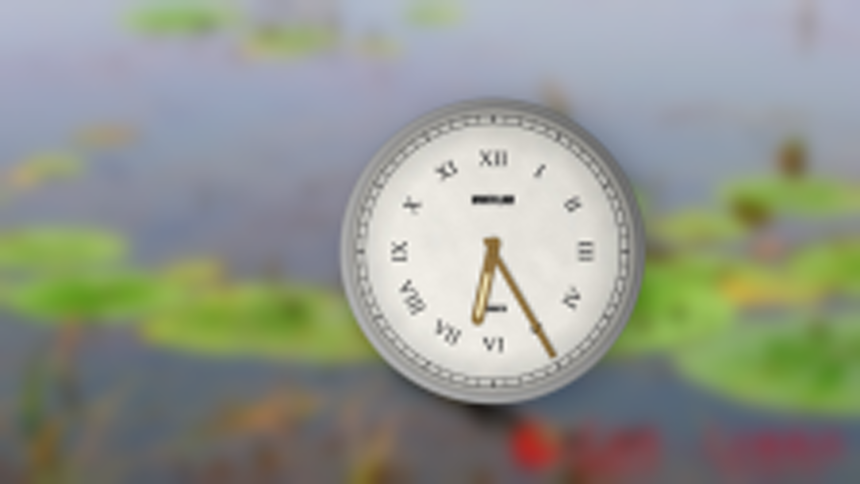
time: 6:25
